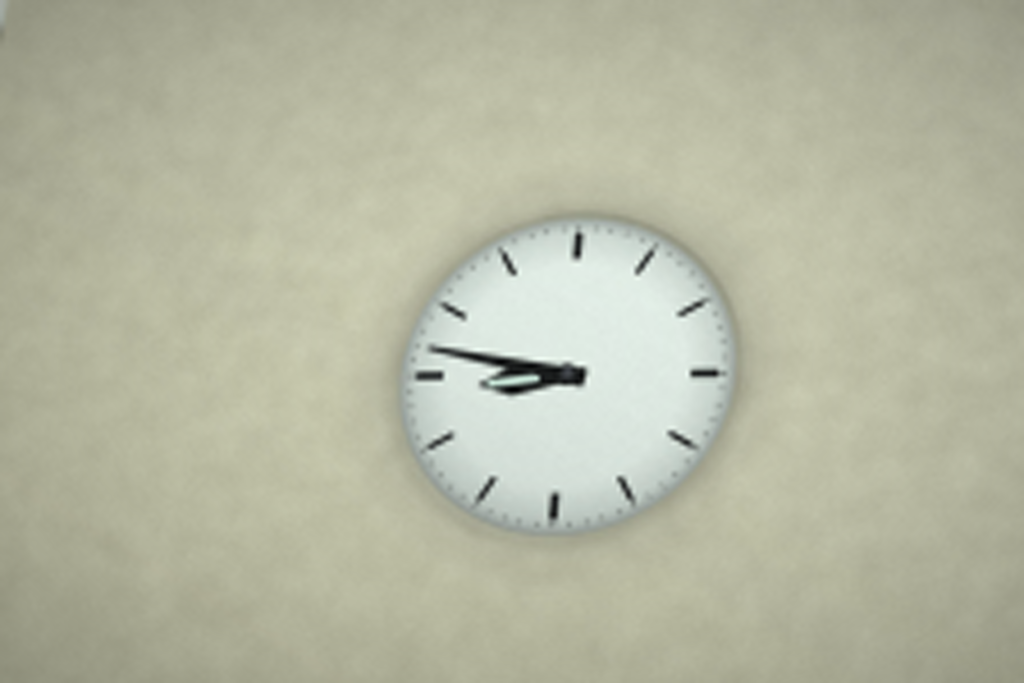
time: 8:47
